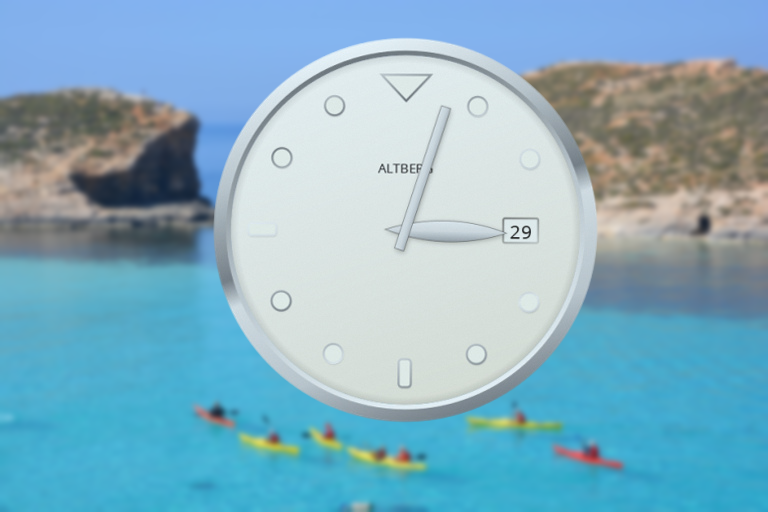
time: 3:03
